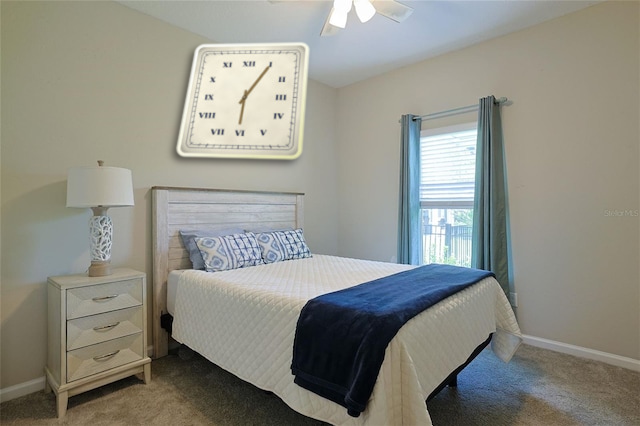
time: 6:05
